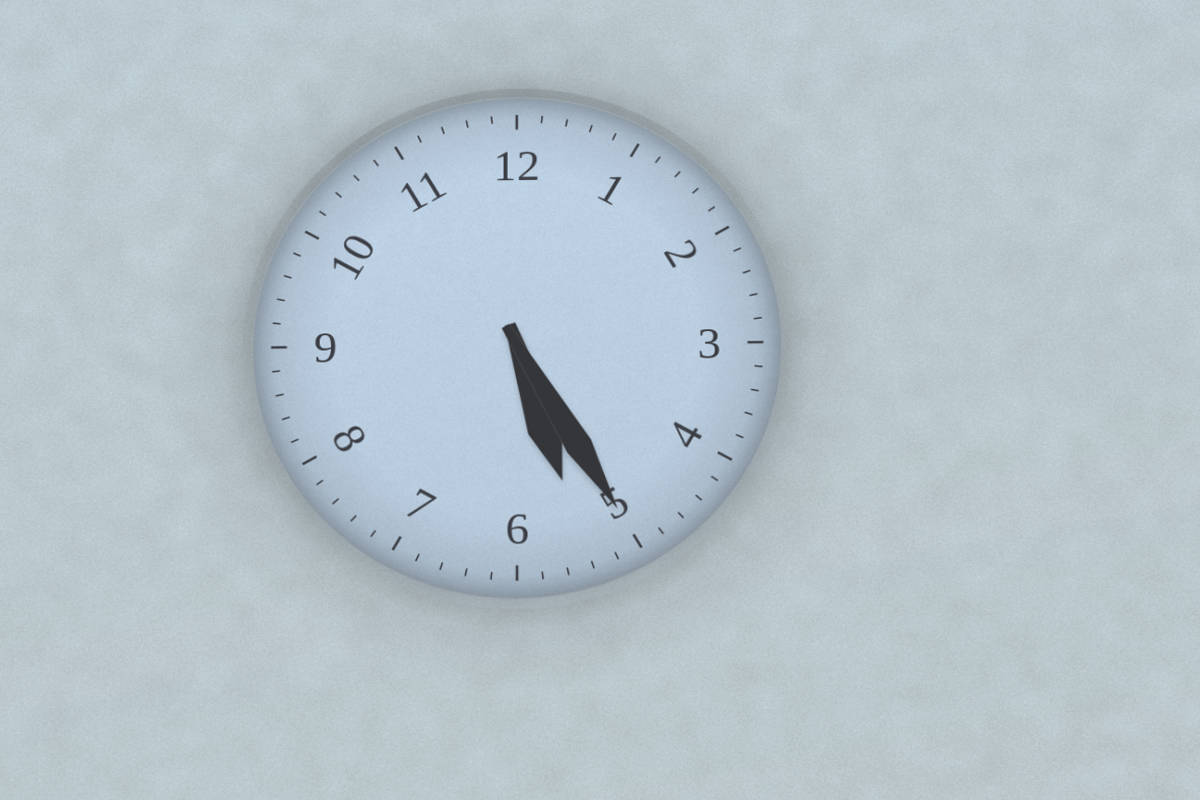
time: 5:25
